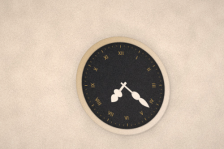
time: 7:22
